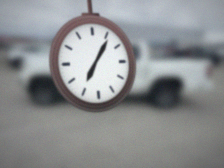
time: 7:06
